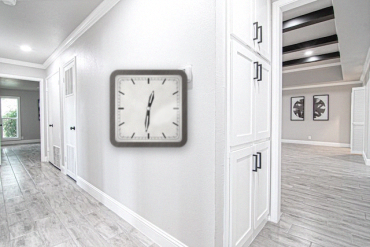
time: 12:31
